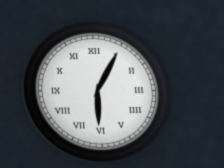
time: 6:05
